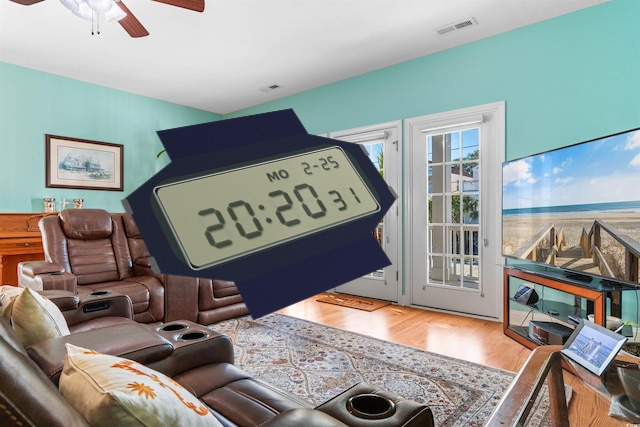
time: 20:20:31
